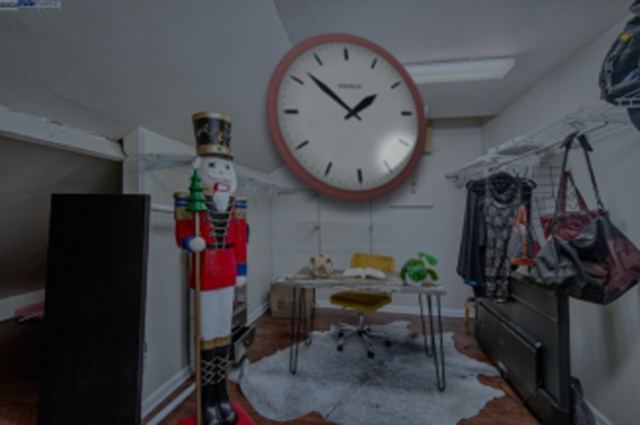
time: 1:52
